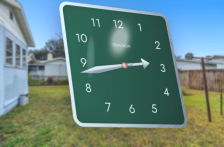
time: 2:43
